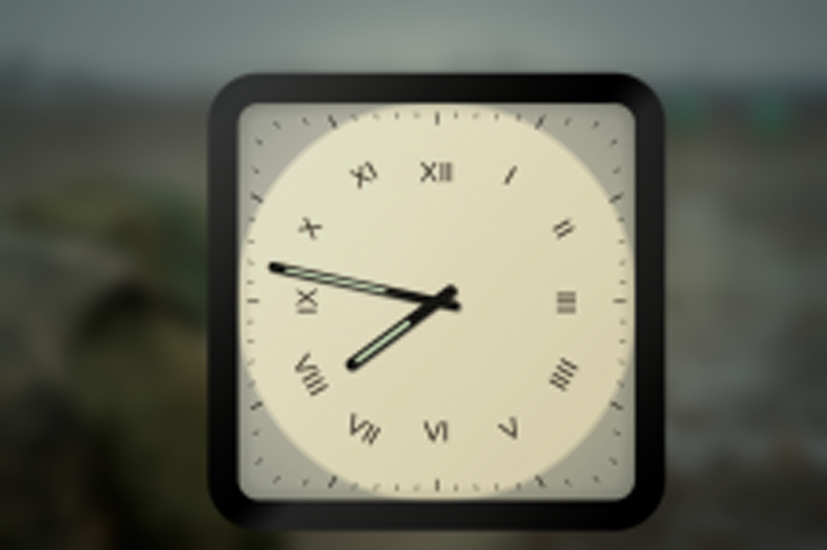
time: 7:47
